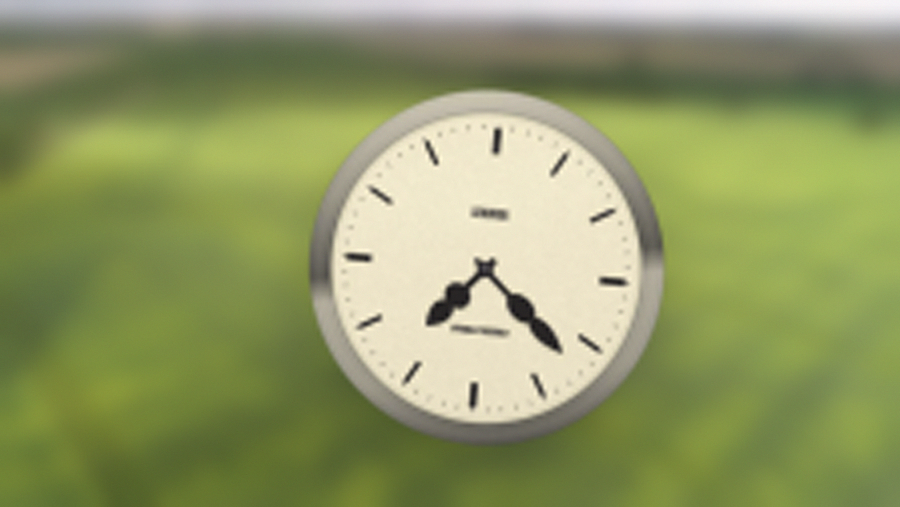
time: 7:22
